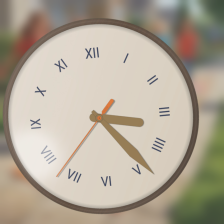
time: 3:23:37
